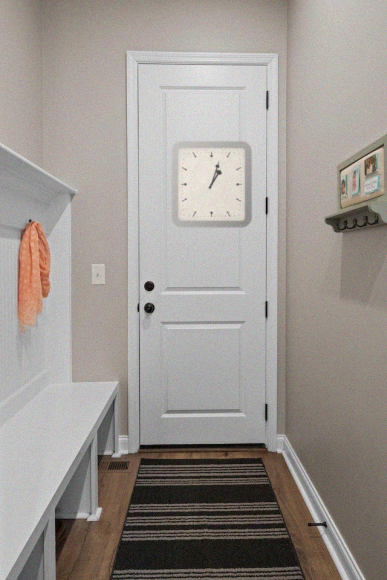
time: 1:03
